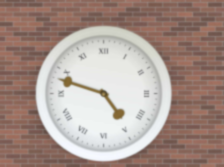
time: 4:48
